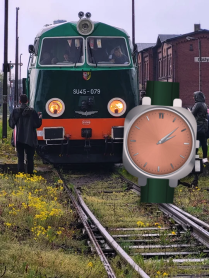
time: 2:08
